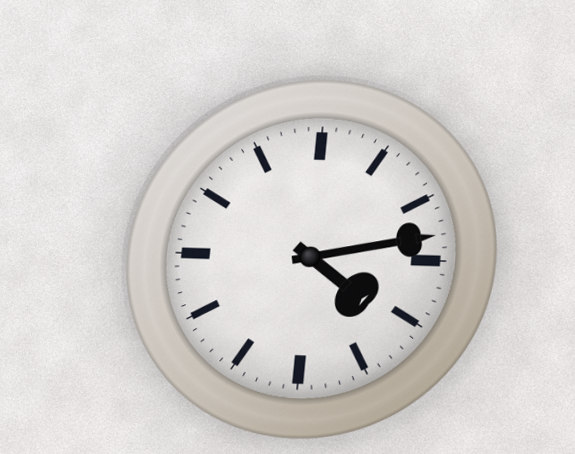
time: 4:13
